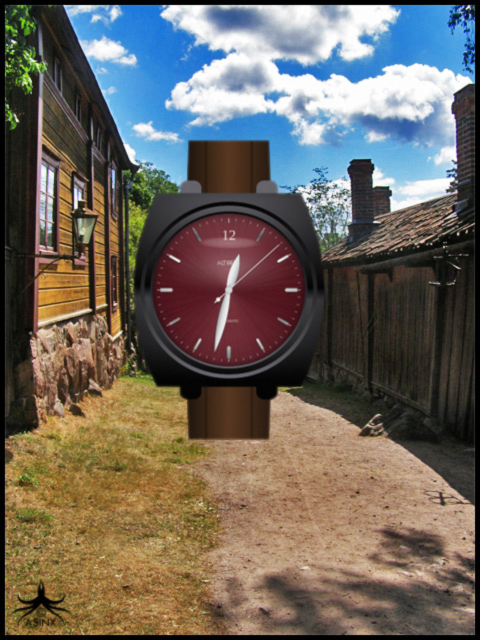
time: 12:32:08
